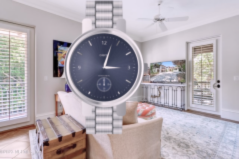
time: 3:03
